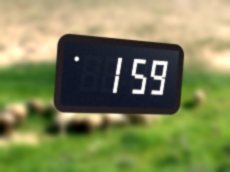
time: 1:59
